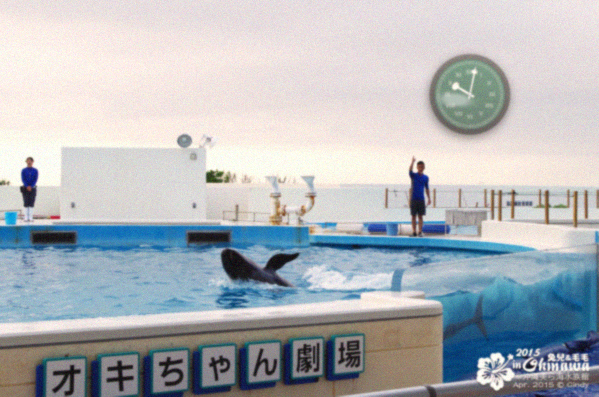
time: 10:02
